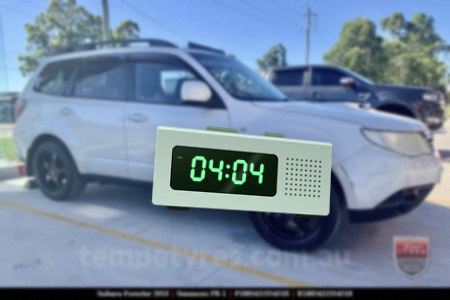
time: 4:04
